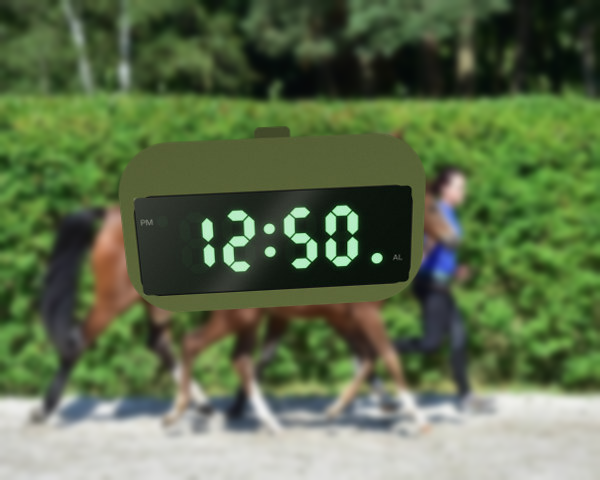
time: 12:50
